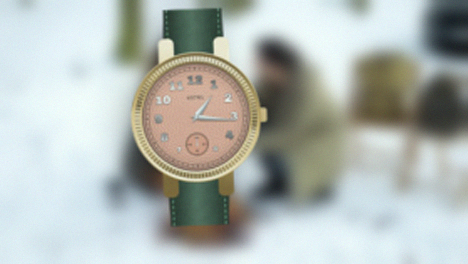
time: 1:16
